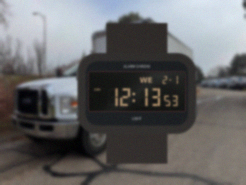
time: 12:13:53
